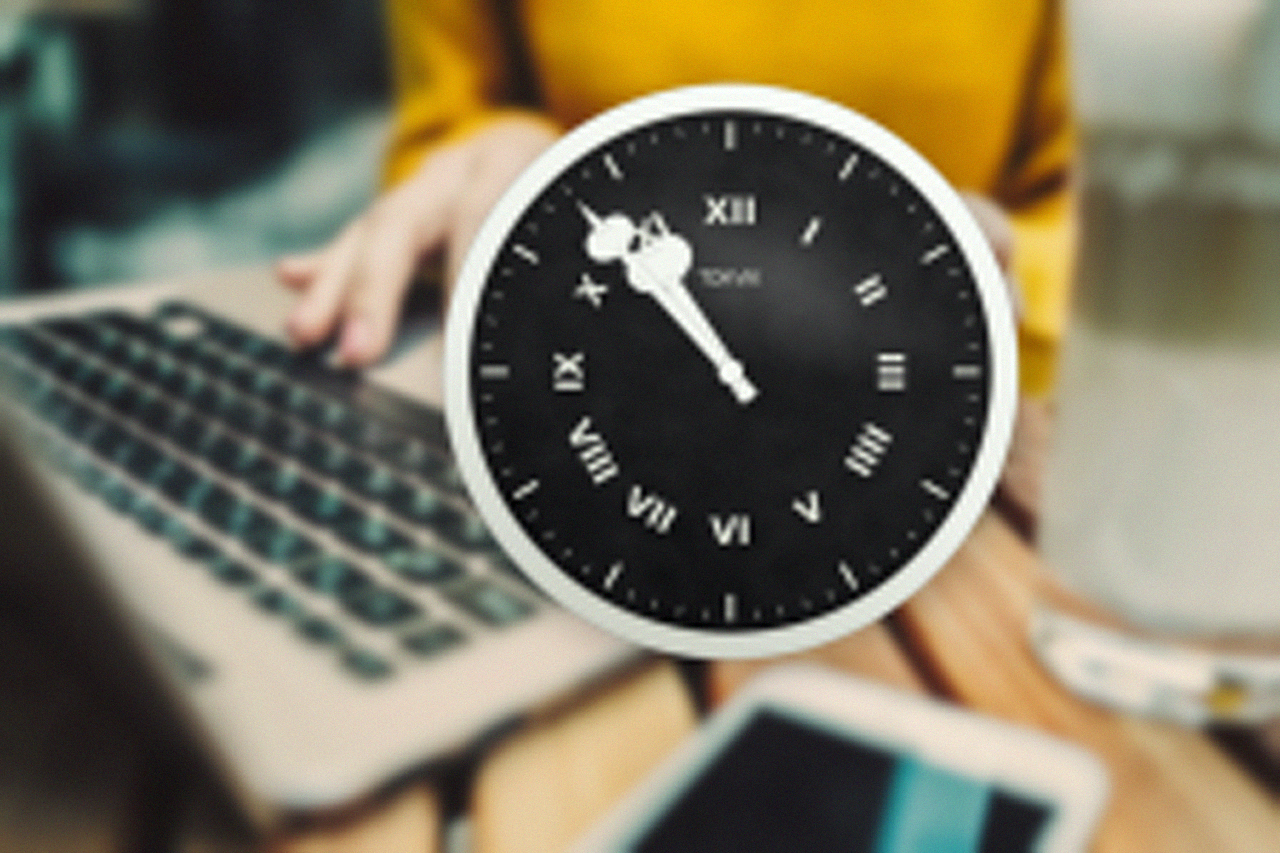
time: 10:53
